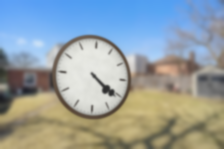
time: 4:21
